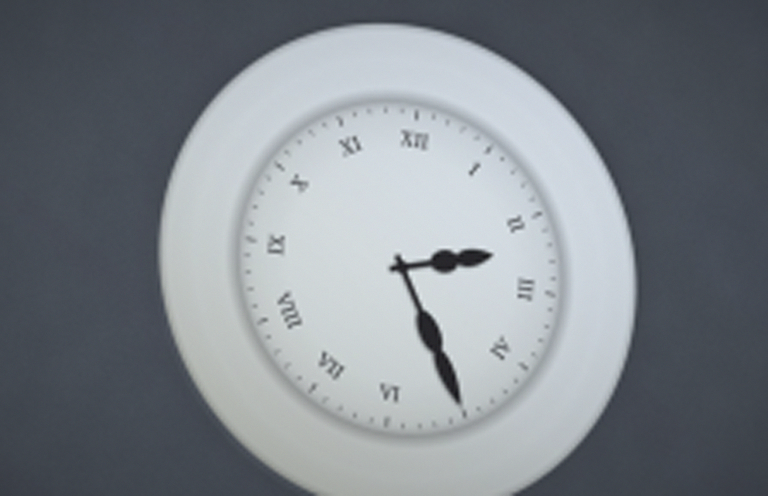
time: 2:25
